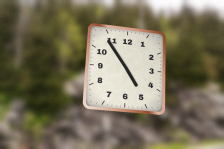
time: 4:54
